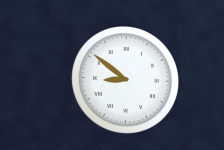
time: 8:51
